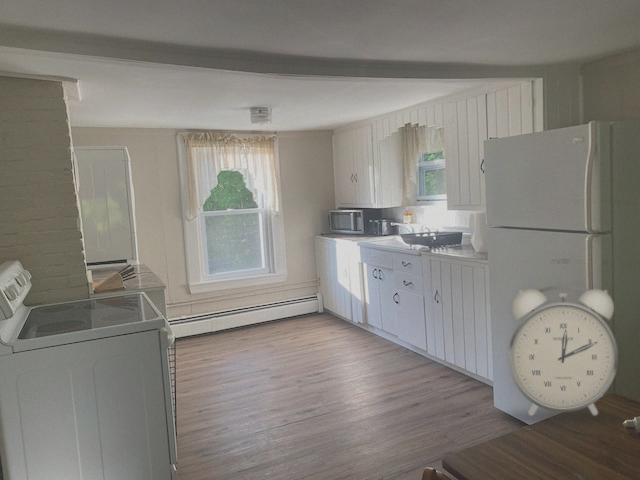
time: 12:11
